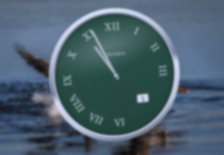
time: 10:56
